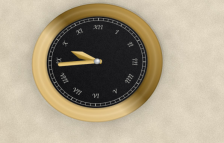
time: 9:44
